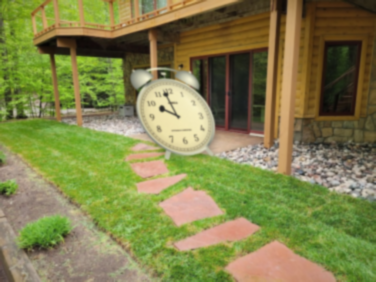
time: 9:58
